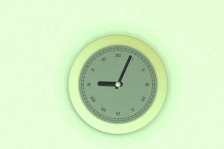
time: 9:04
